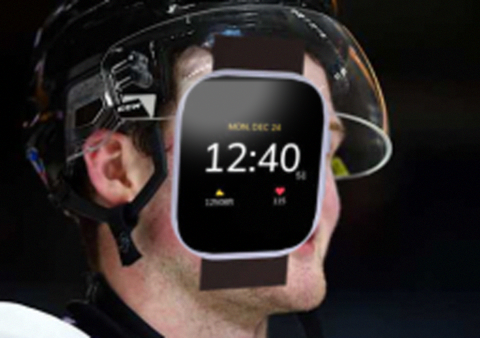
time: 12:40
